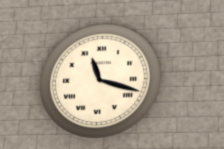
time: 11:18
